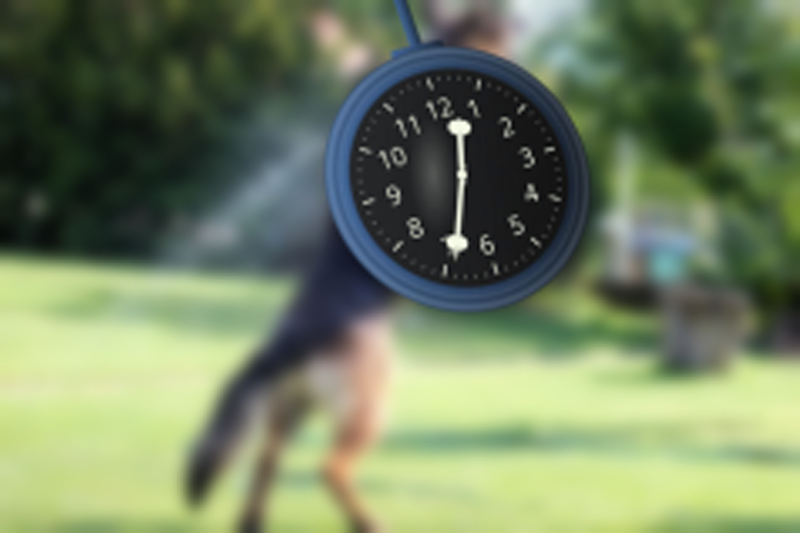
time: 12:34
